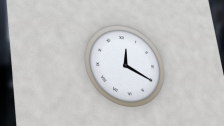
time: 12:20
